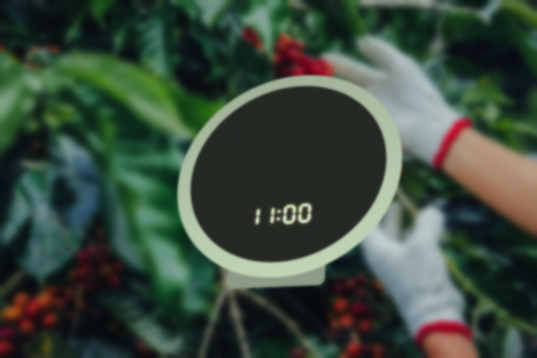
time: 11:00
